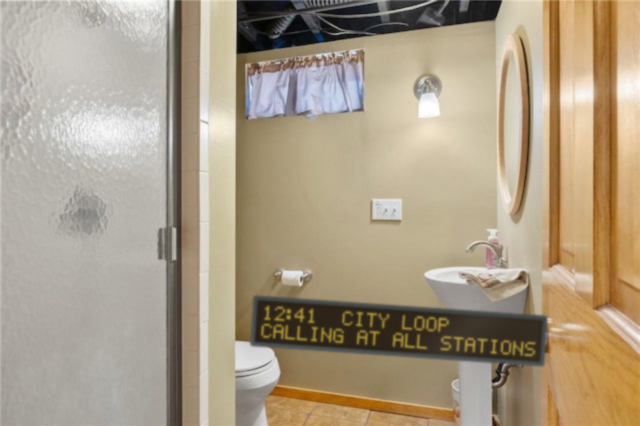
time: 12:41
